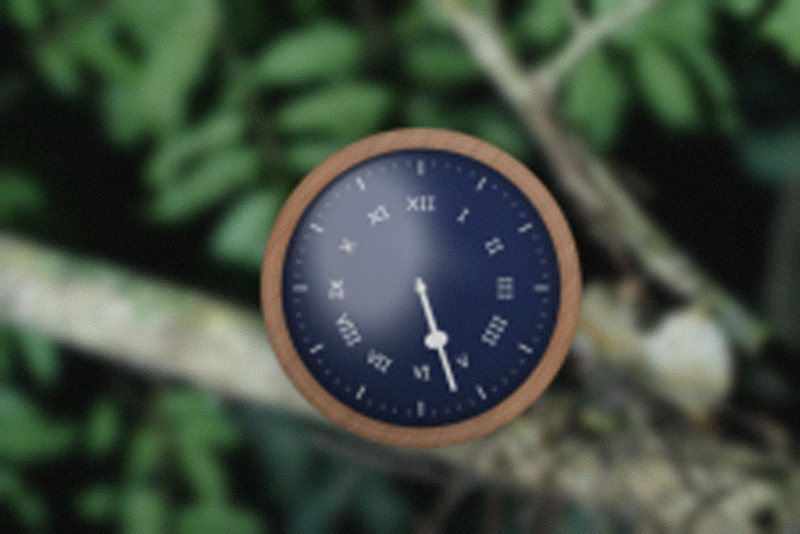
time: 5:27
